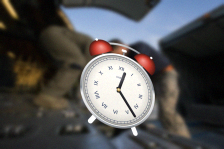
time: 12:23
